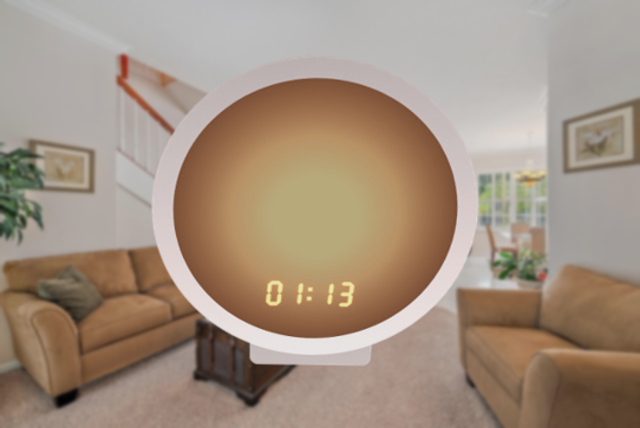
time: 1:13
